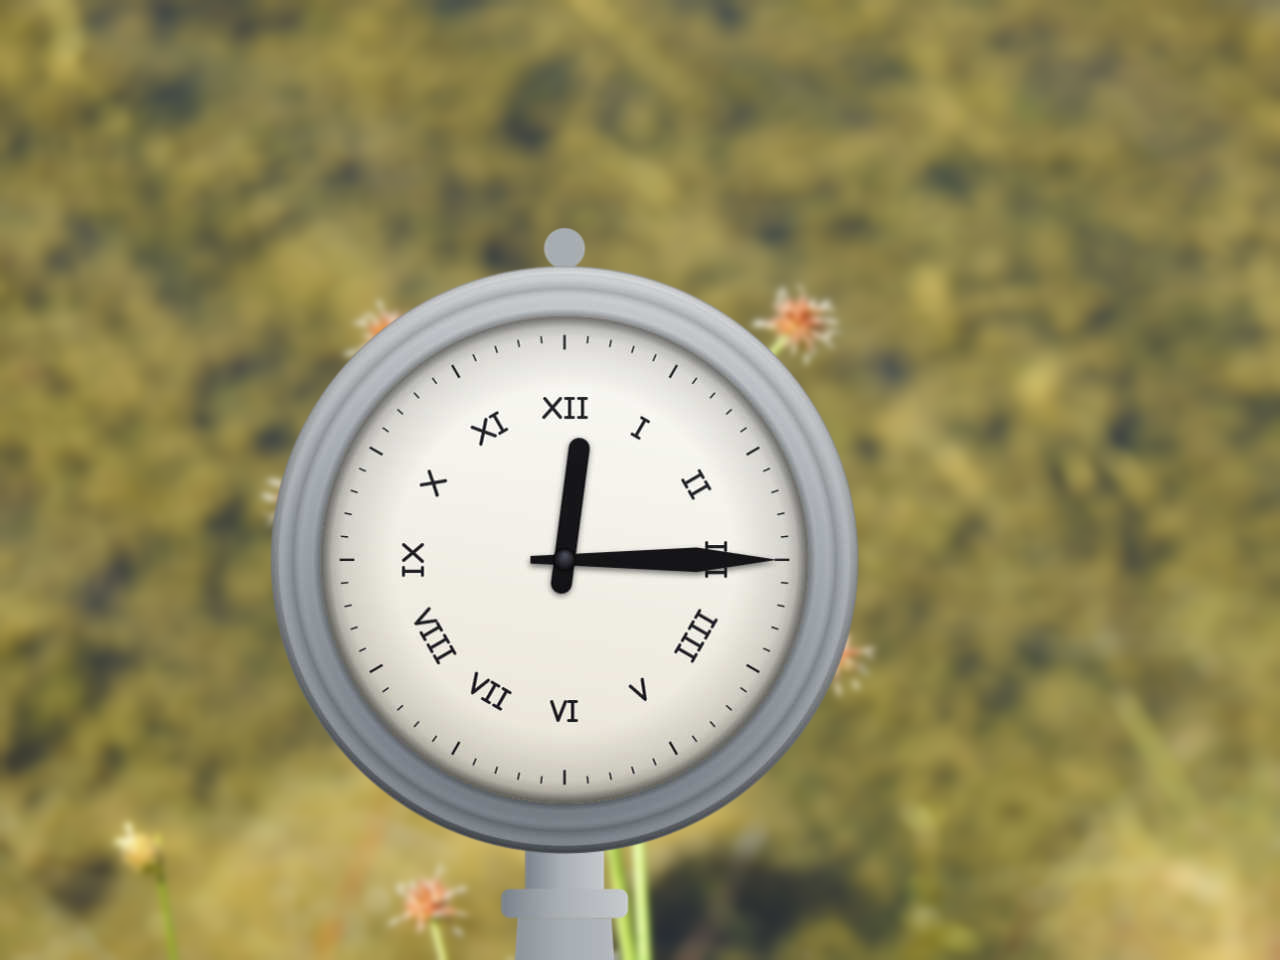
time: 12:15
